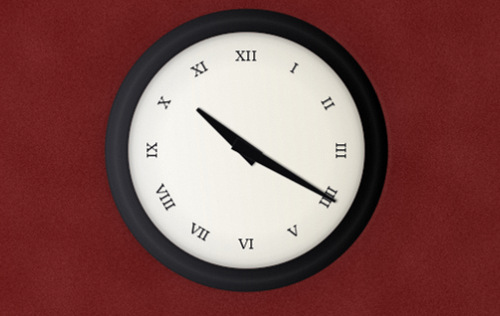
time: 10:20
